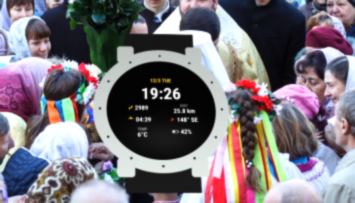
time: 19:26
